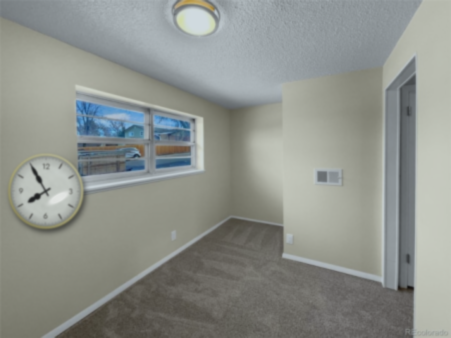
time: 7:55
